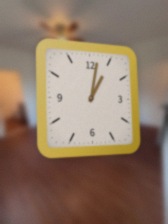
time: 1:02
